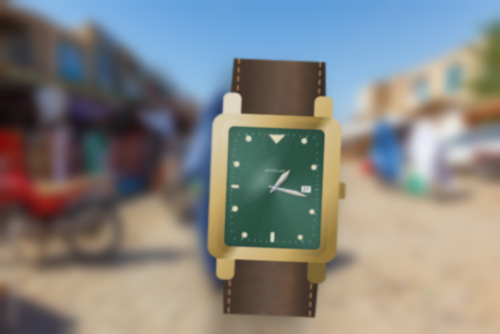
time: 1:17
